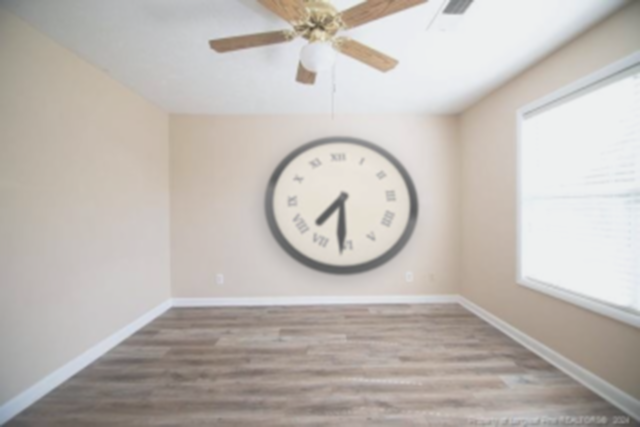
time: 7:31
